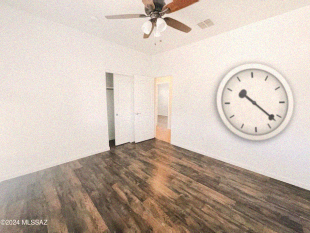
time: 10:22
